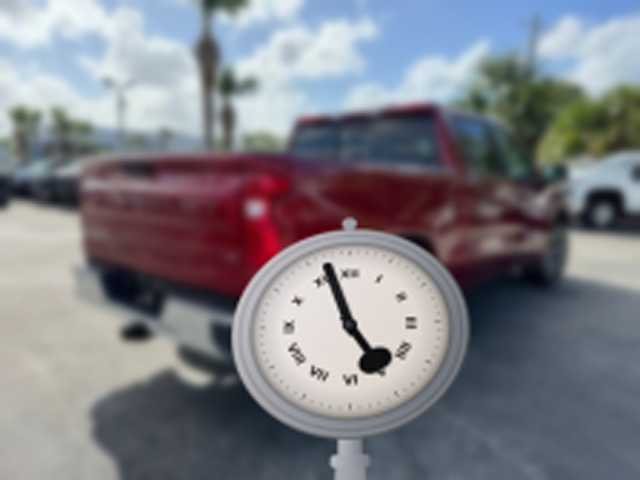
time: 4:57
